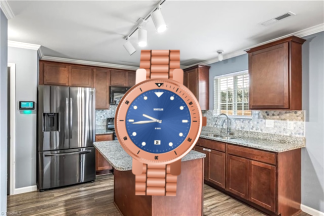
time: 9:44
